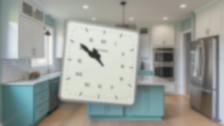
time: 10:51
